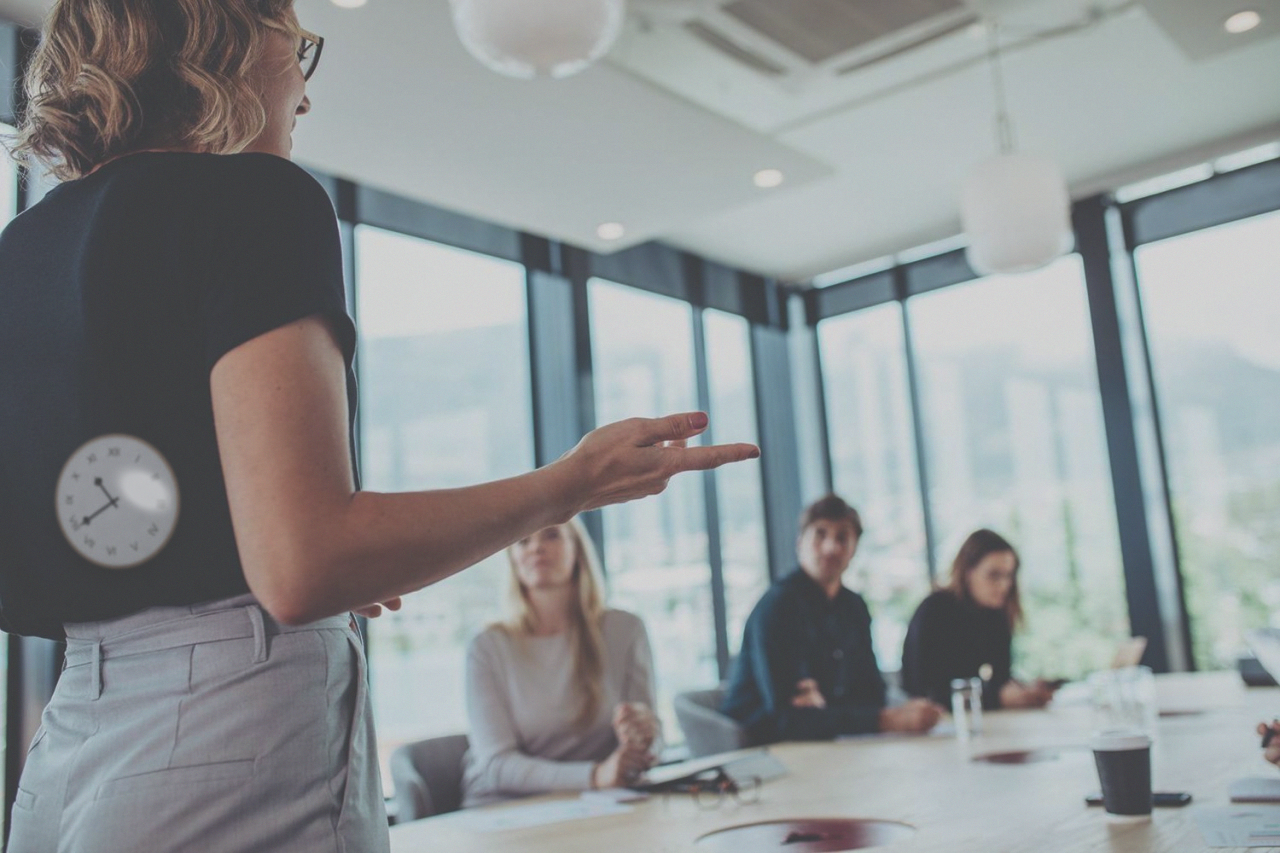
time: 10:39
